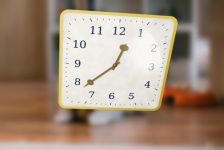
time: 12:38
